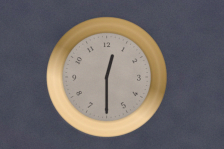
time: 12:30
